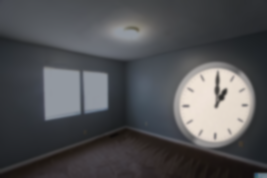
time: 1:00
